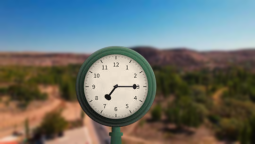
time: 7:15
